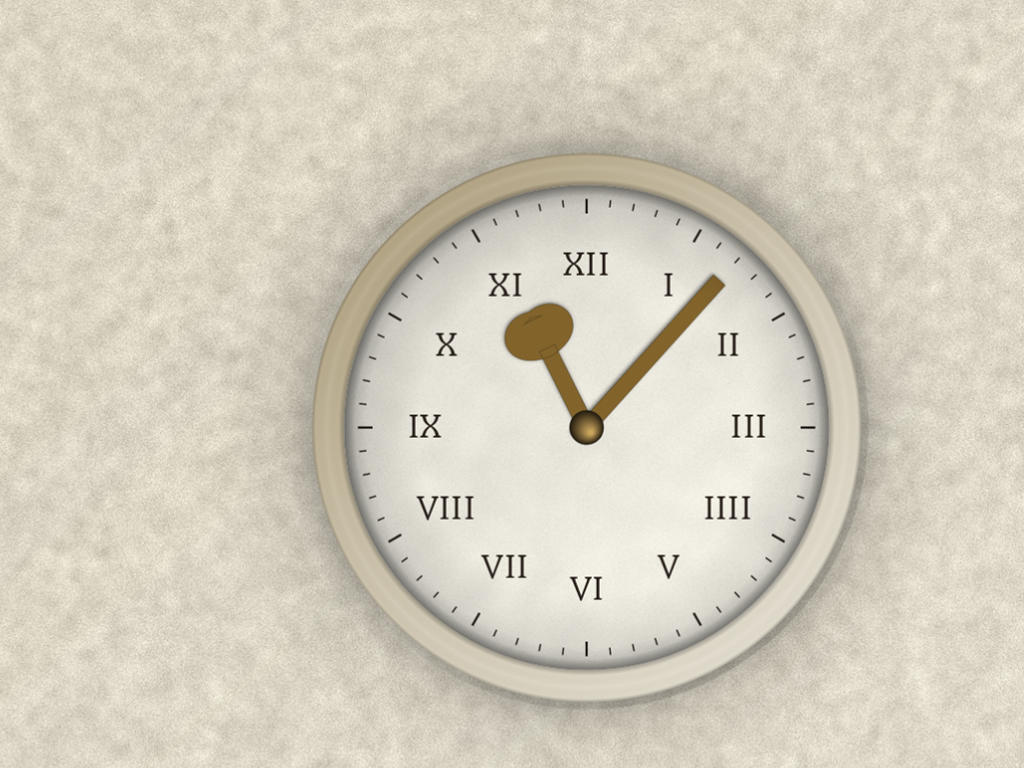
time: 11:07
